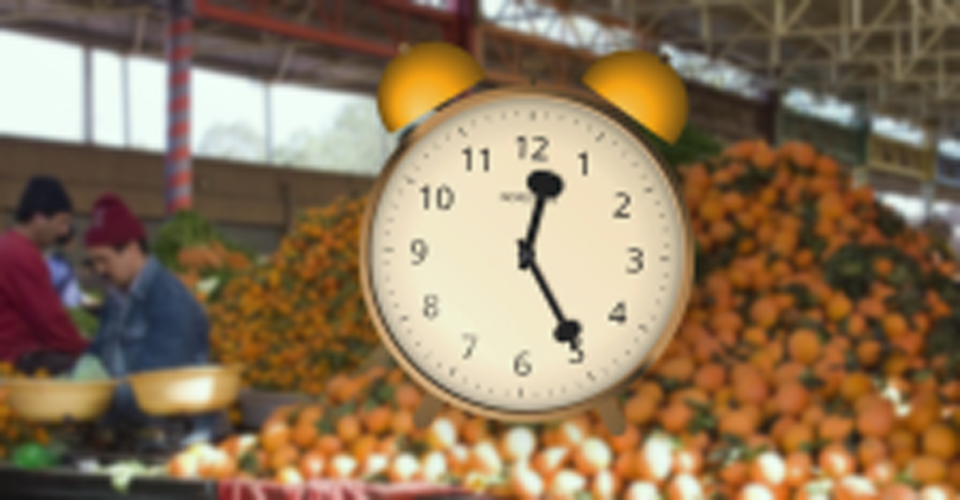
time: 12:25
